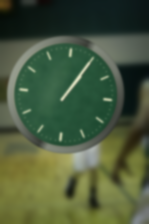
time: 1:05
